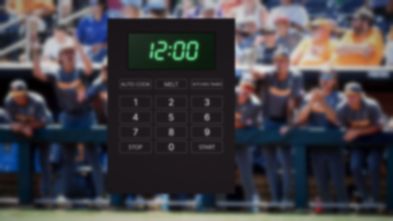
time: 12:00
